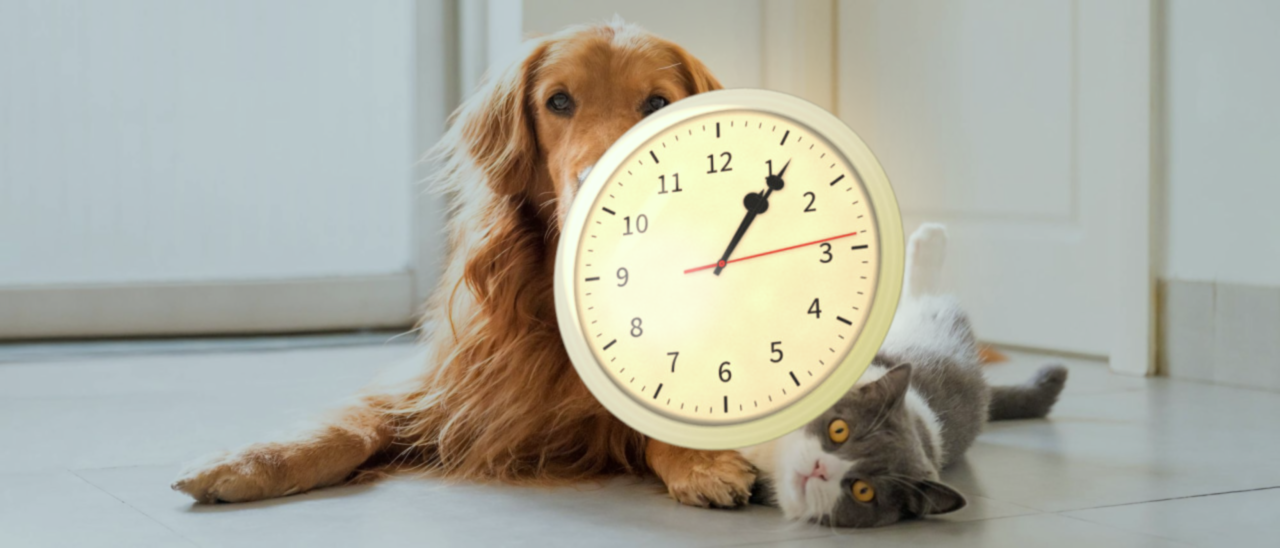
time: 1:06:14
